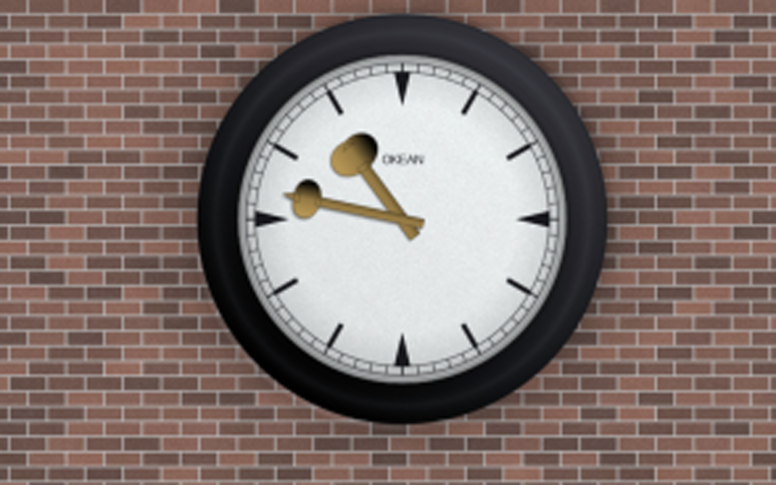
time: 10:47
